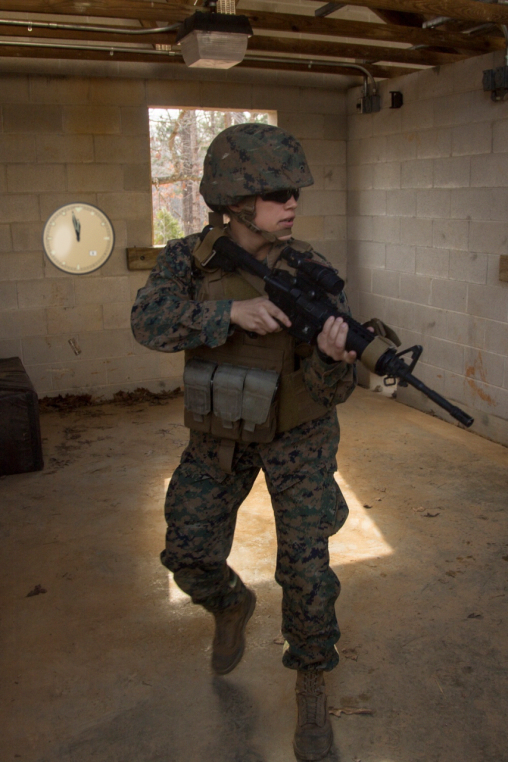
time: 11:58
